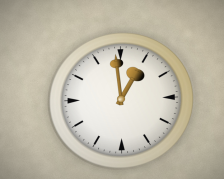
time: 12:59
